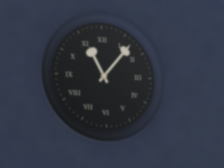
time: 11:07
